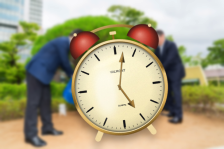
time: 5:02
